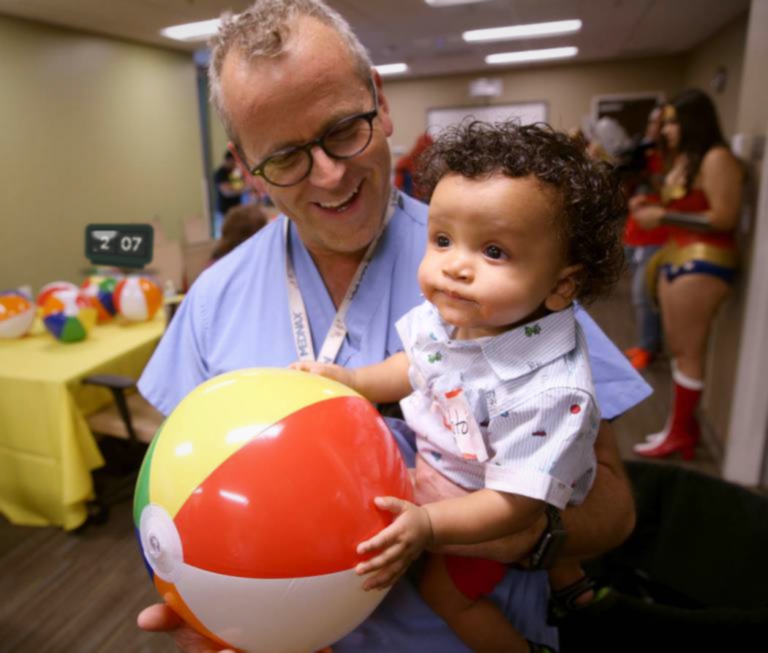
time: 2:07
